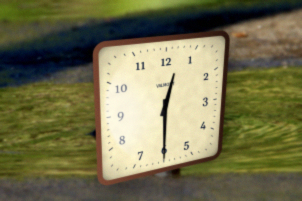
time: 12:30
